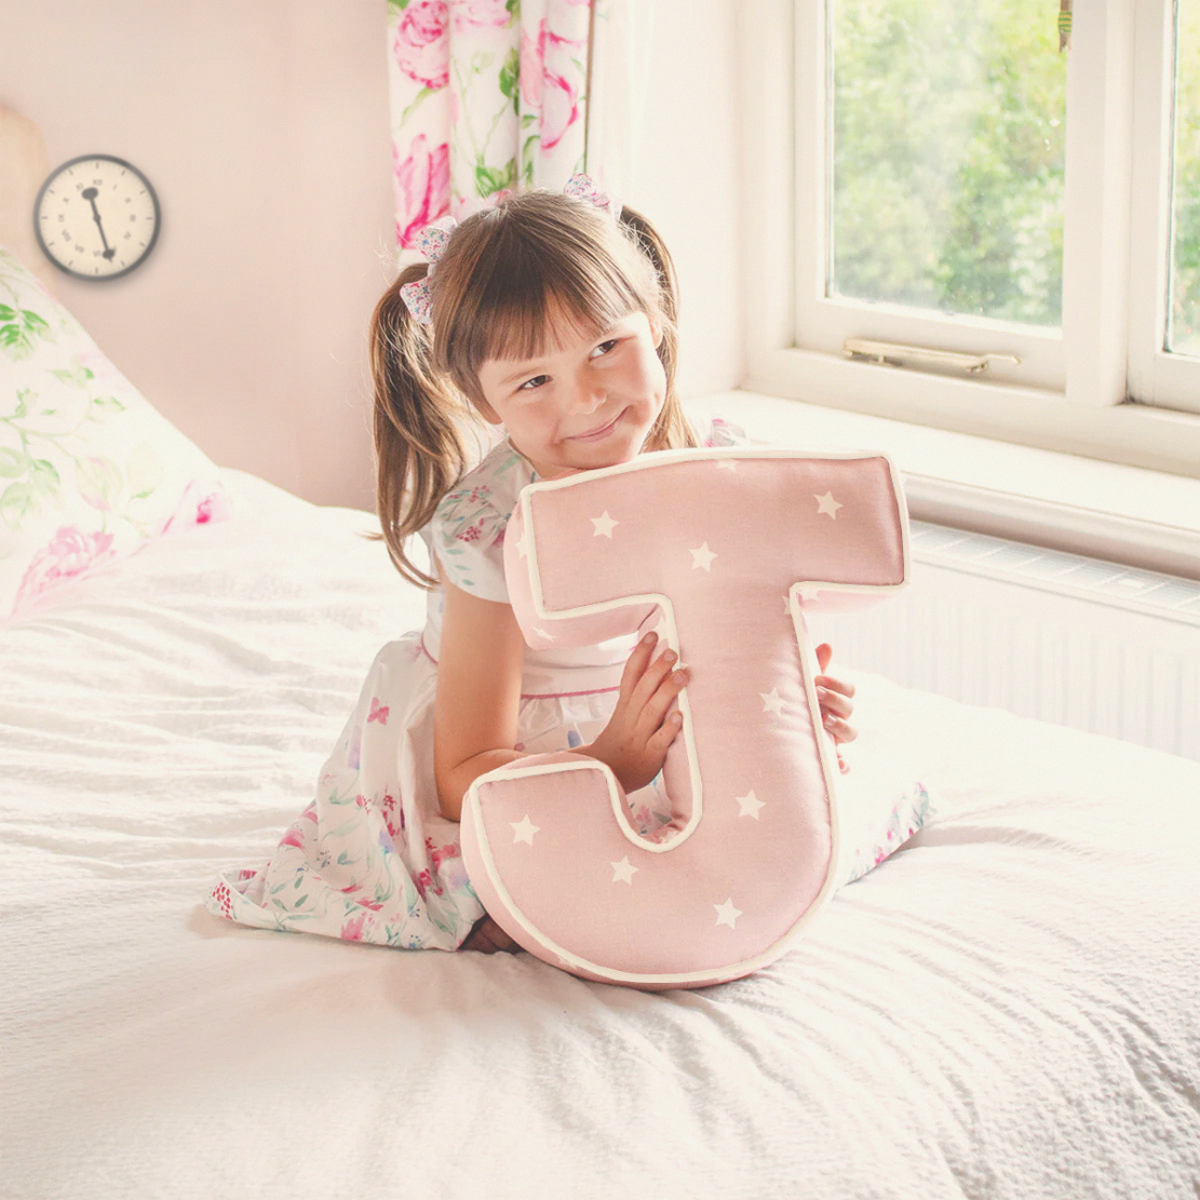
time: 11:27
